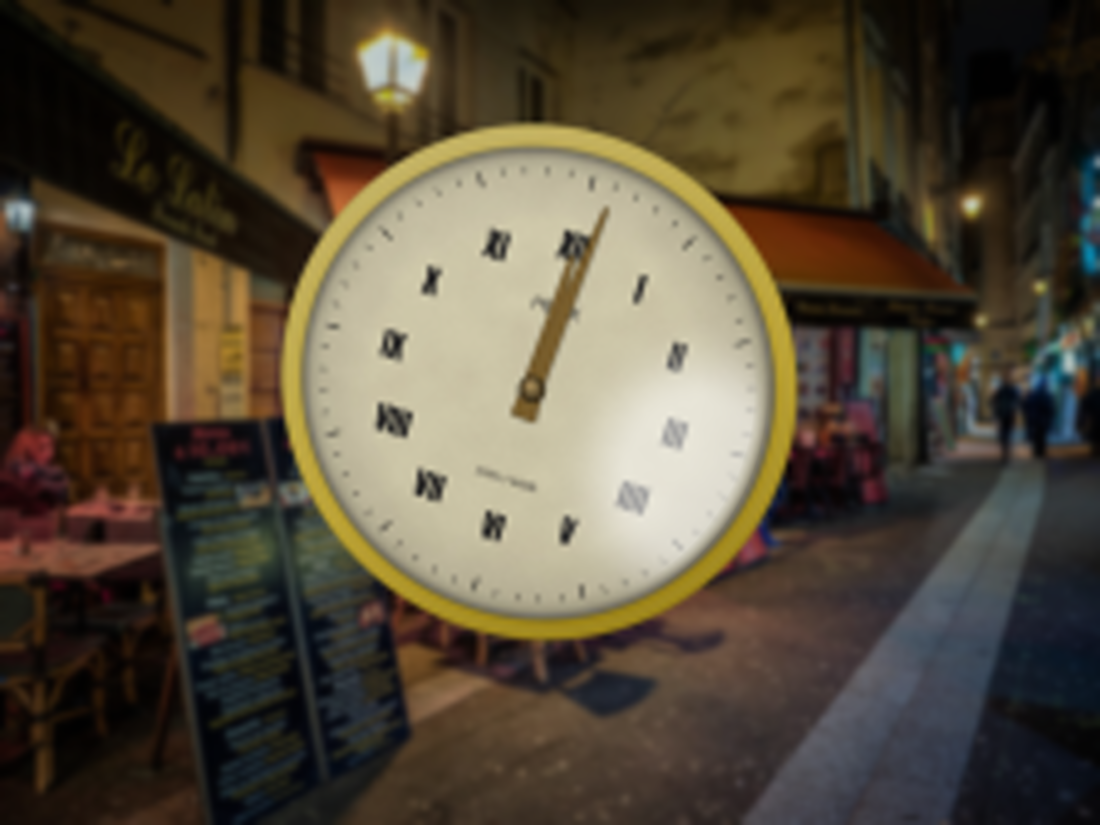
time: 12:01
